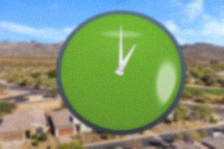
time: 1:00
